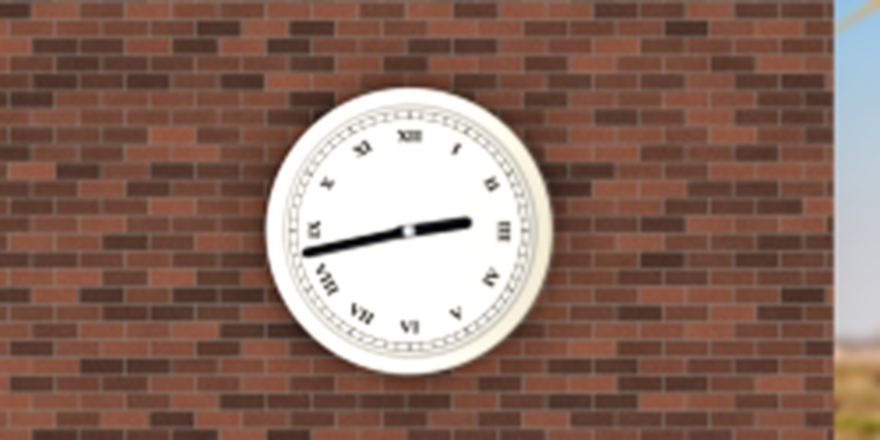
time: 2:43
